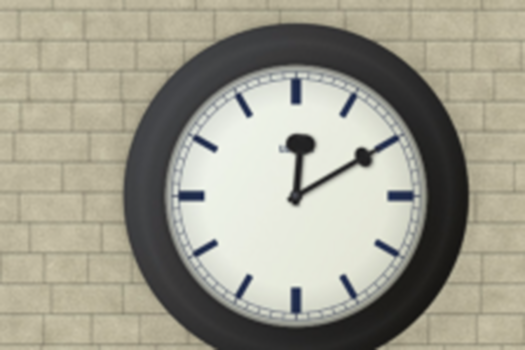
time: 12:10
